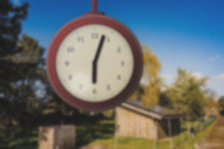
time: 6:03
